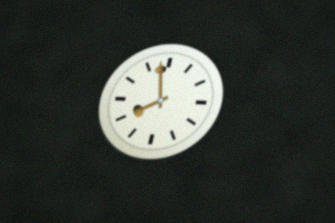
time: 7:58
